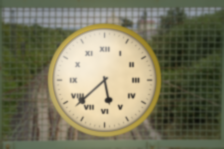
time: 5:38
